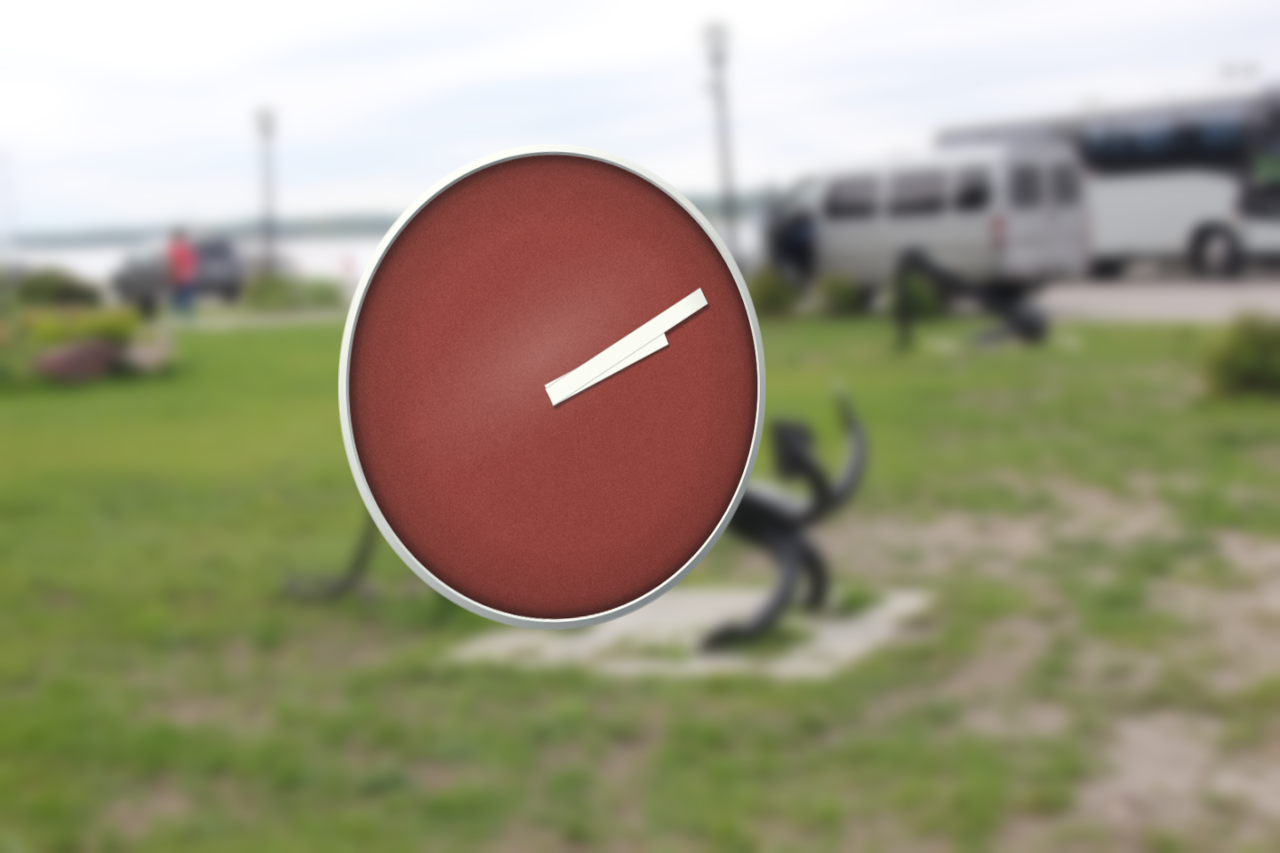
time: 2:10
